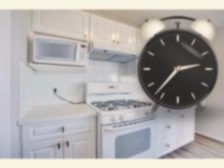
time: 2:37
